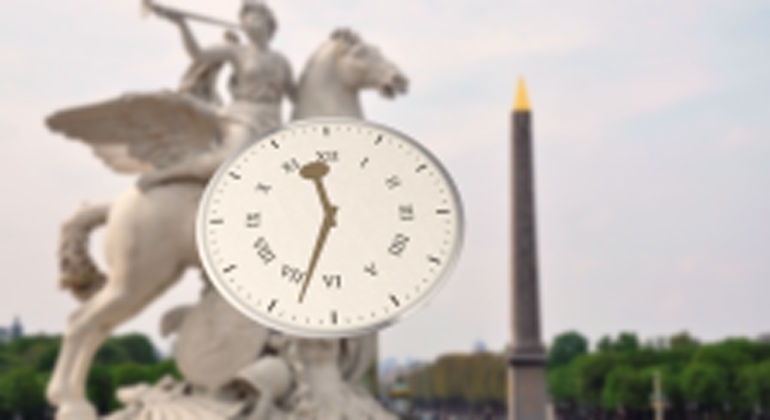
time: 11:33
